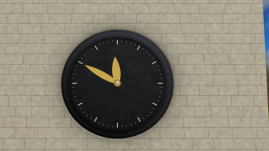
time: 11:50
